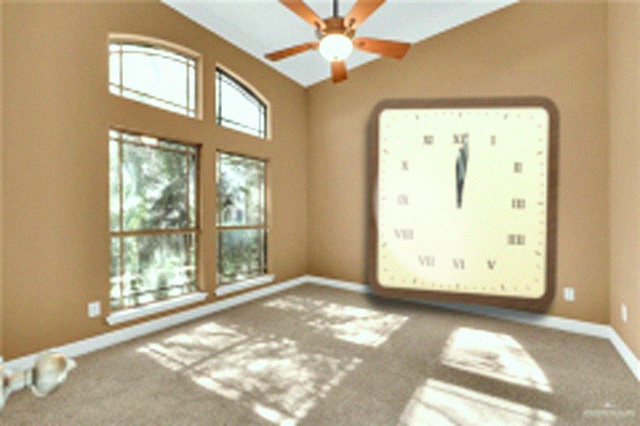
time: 12:01
